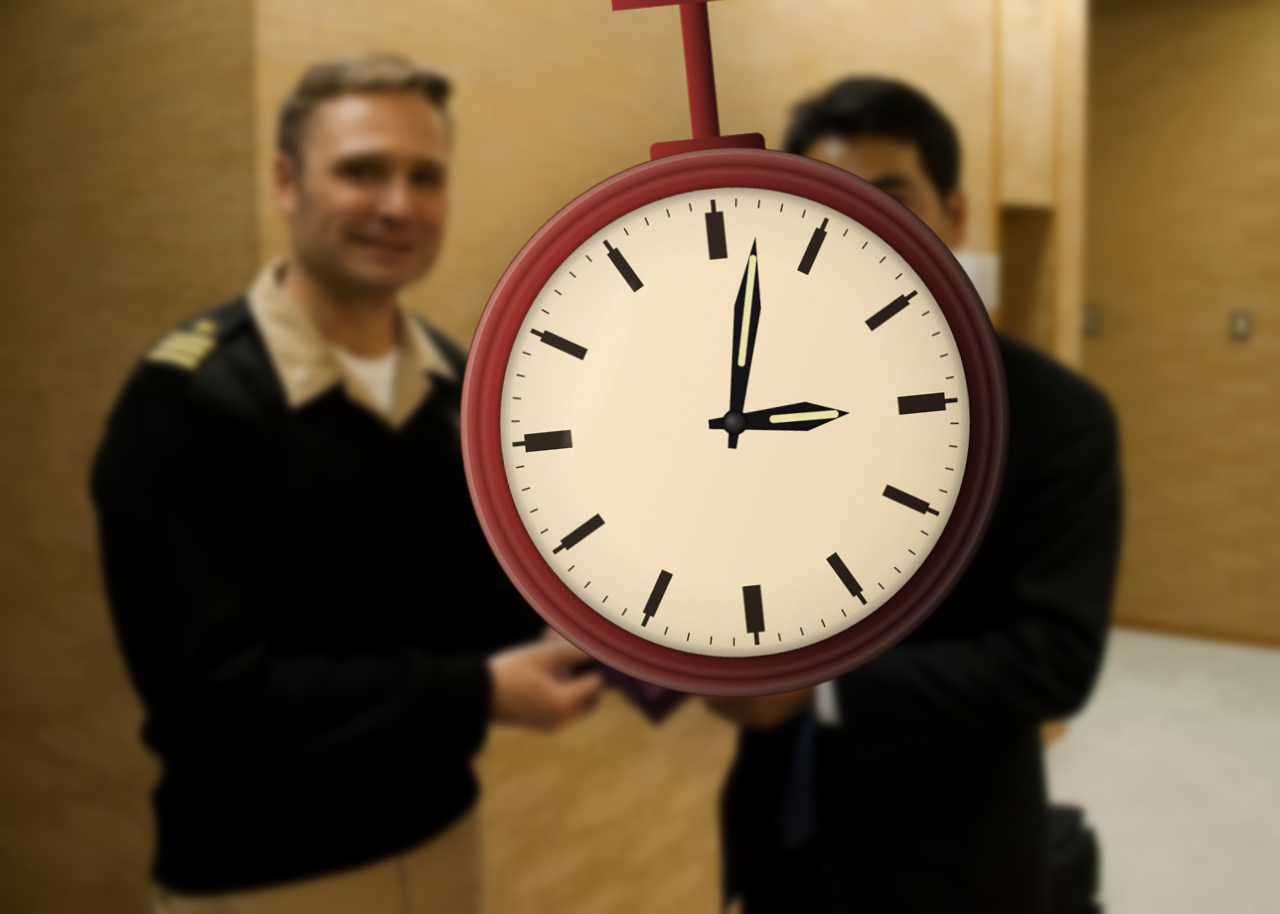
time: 3:02
